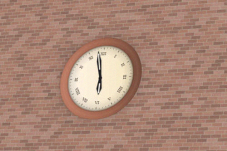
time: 5:58
